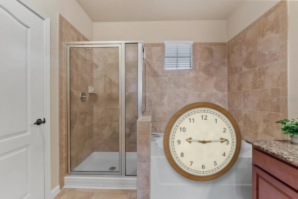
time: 9:14
